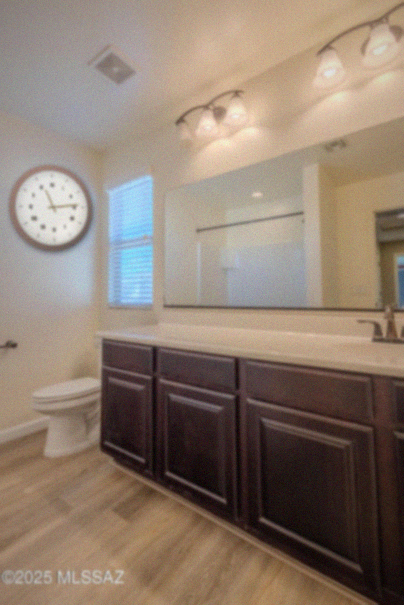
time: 11:14
